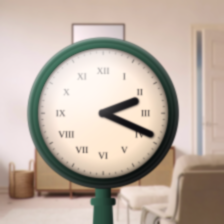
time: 2:19
